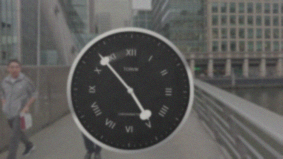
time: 4:53
